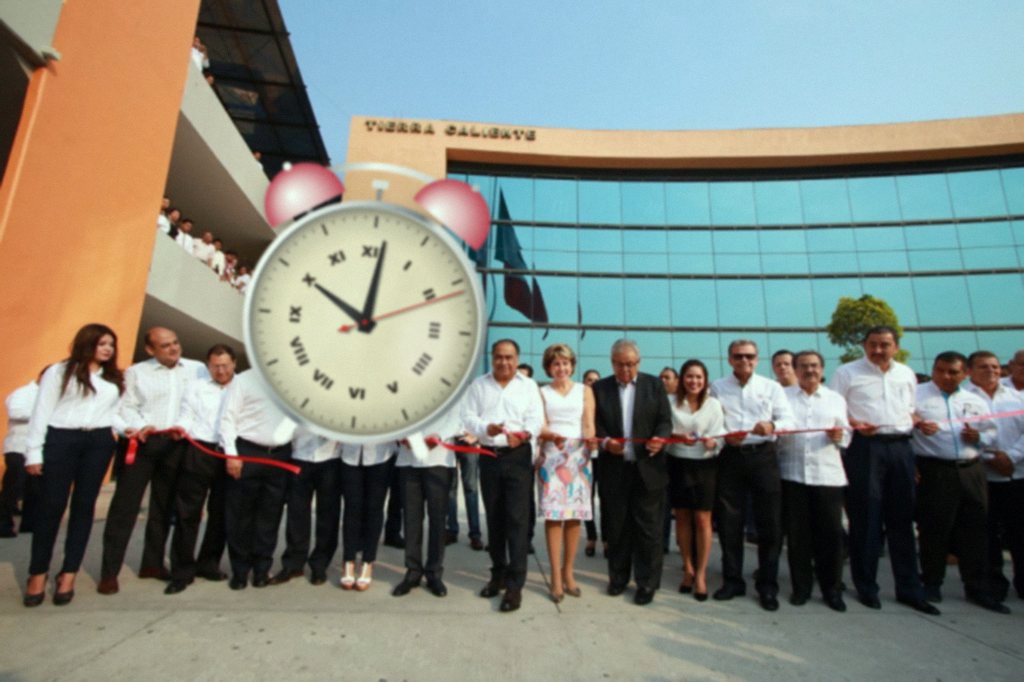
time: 10:01:11
